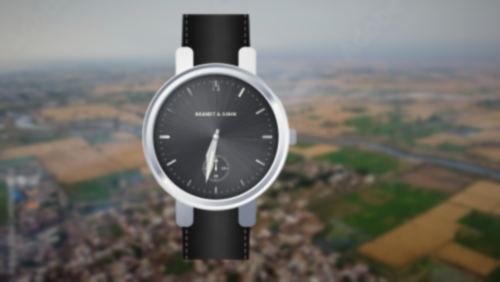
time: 6:32
